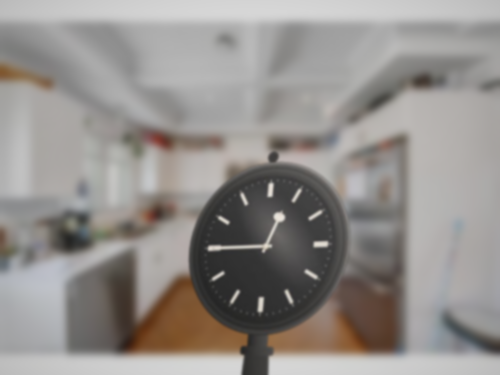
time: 12:45
